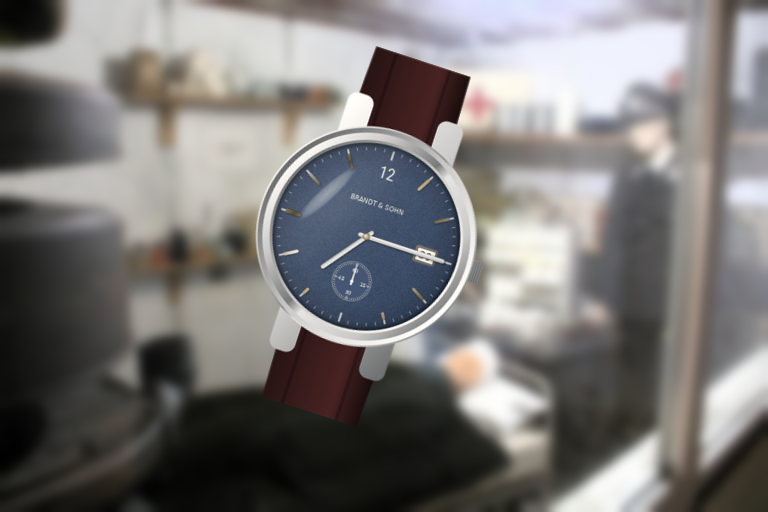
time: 7:15
